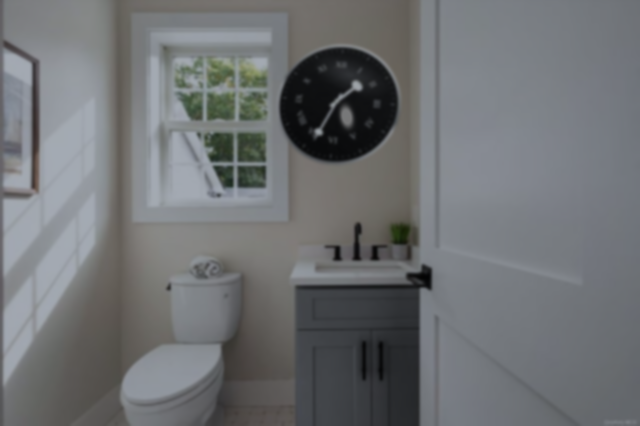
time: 1:34
